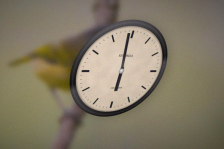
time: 5:59
